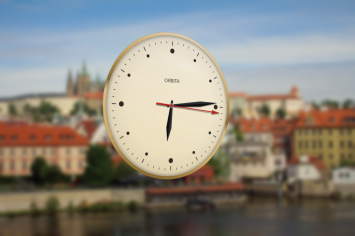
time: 6:14:16
